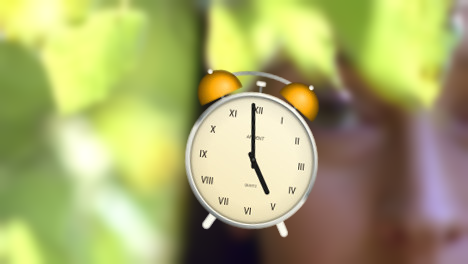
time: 4:59
